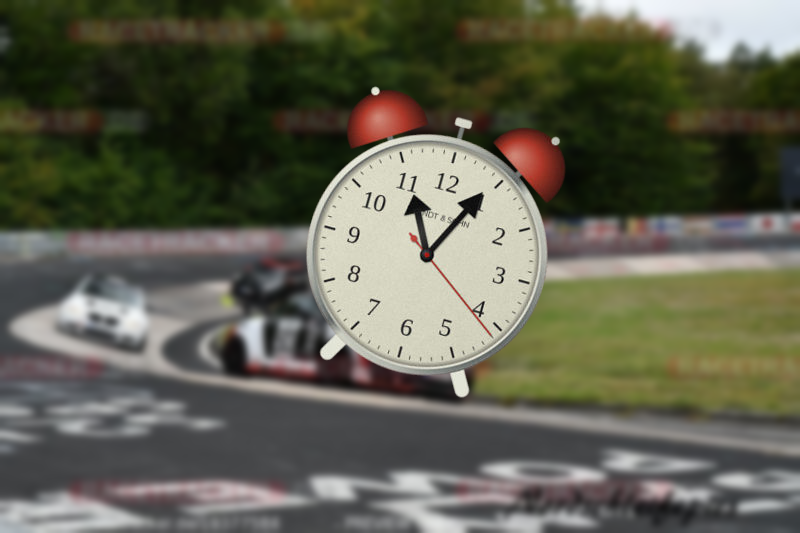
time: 11:04:21
